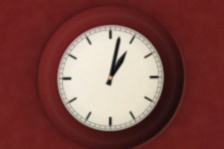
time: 1:02
